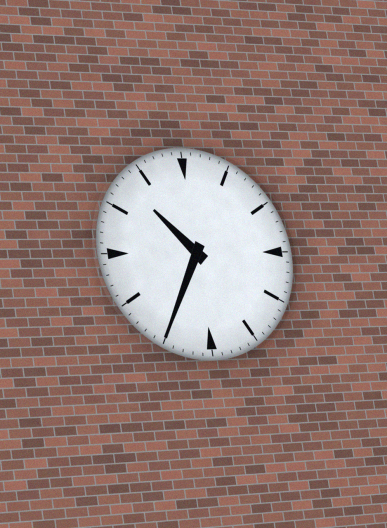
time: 10:35
